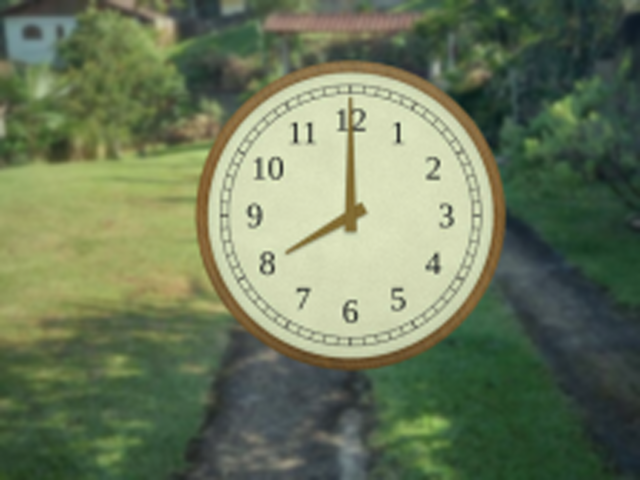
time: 8:00
